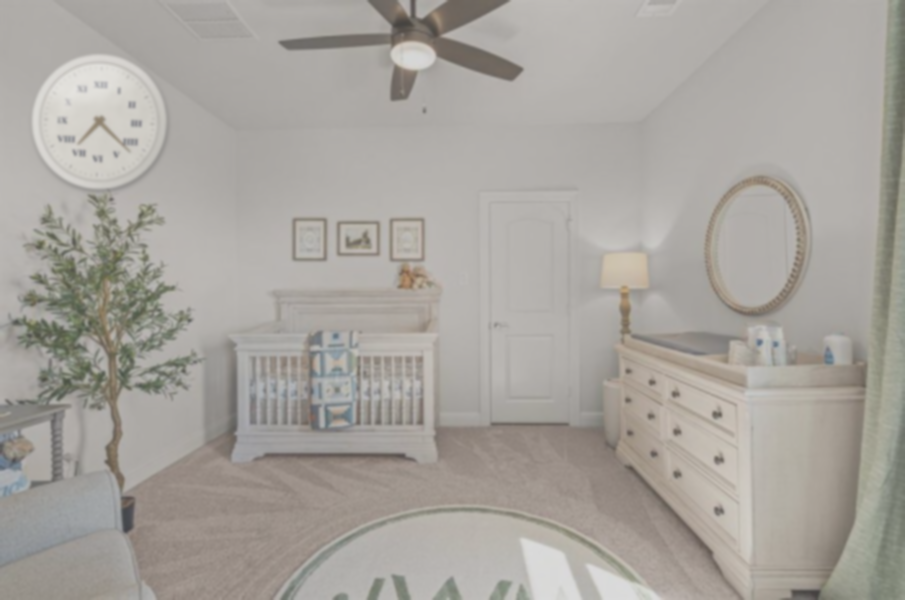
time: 7:22
